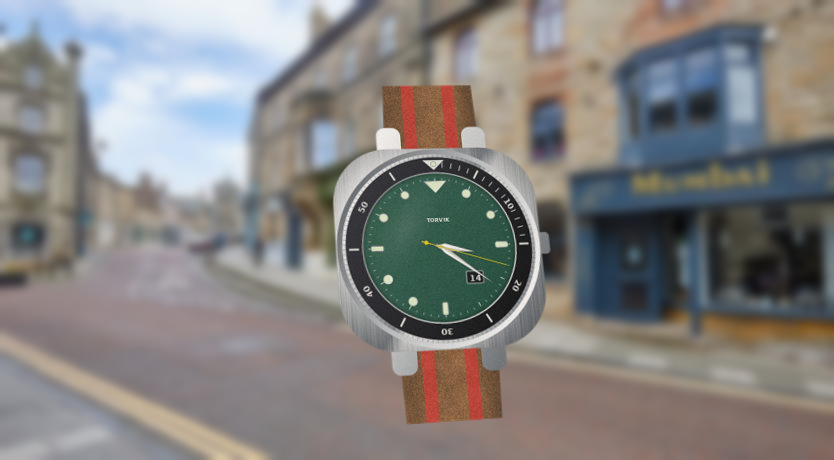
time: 3:21:18
